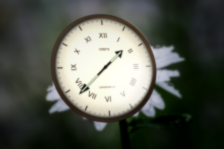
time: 1:38
